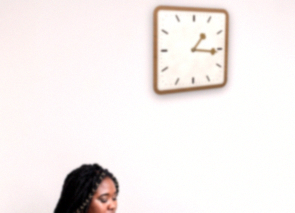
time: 1:16
